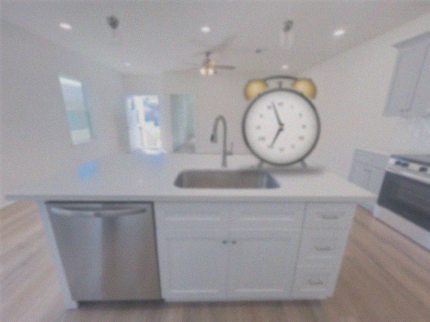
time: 6:57
